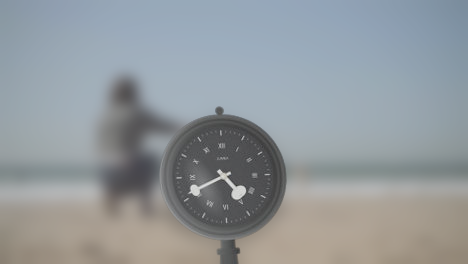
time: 4:41
